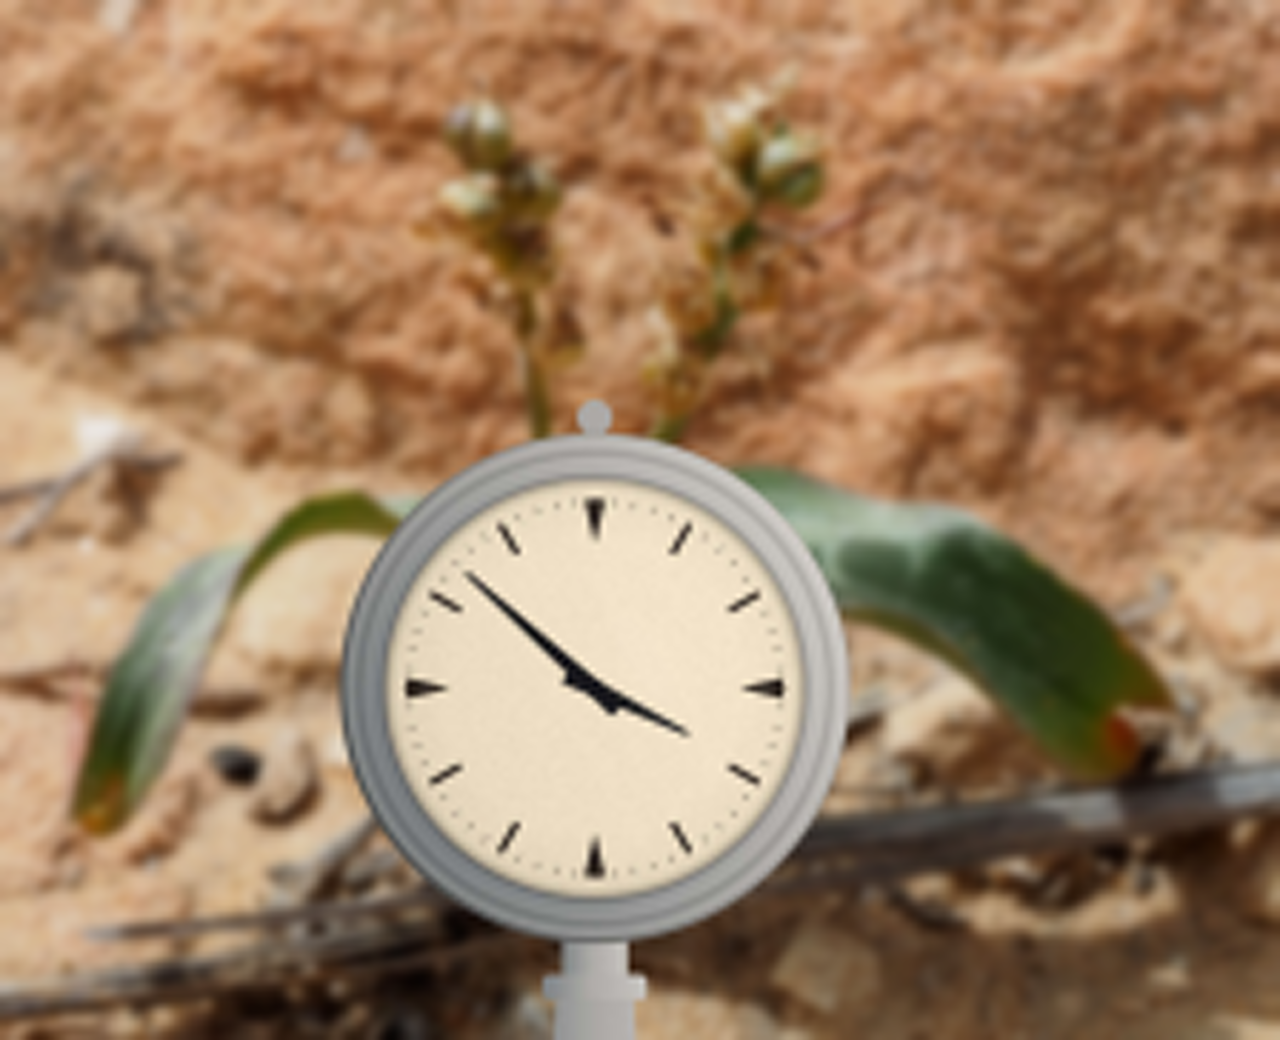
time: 3:52
